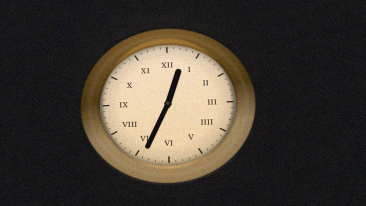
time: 12:34
